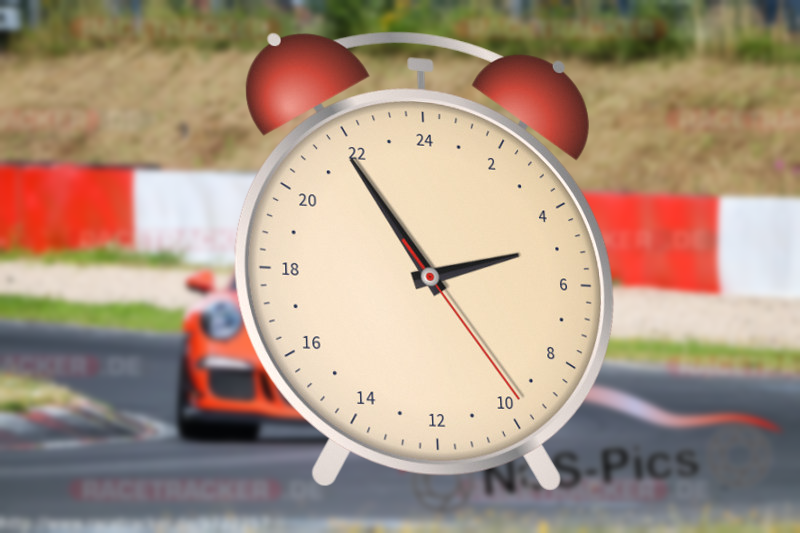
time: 4:54:24
